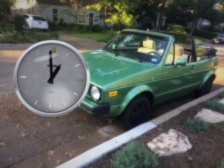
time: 12:59
